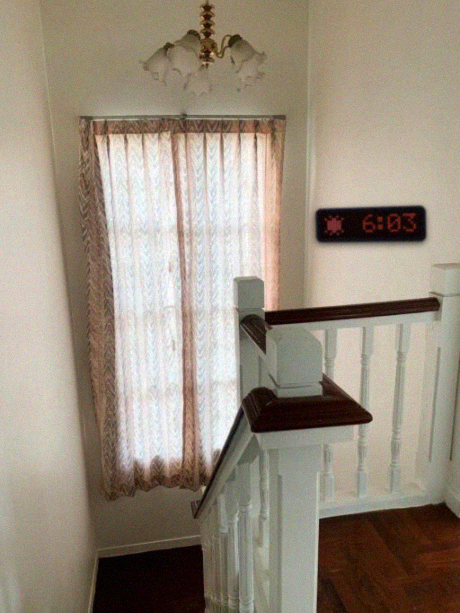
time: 6:03
